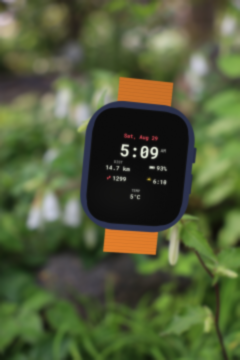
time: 5:09
